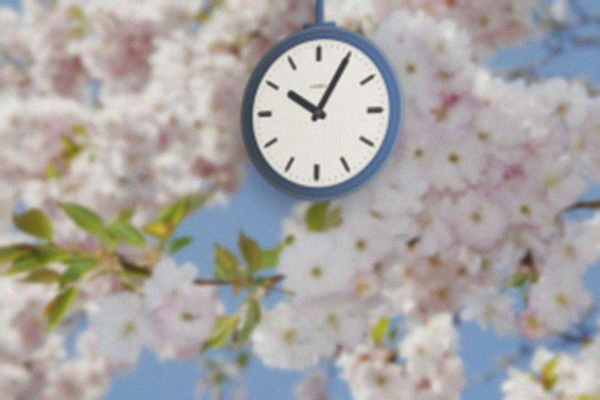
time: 10:05
